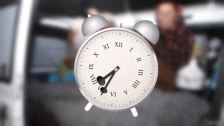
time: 7:34
